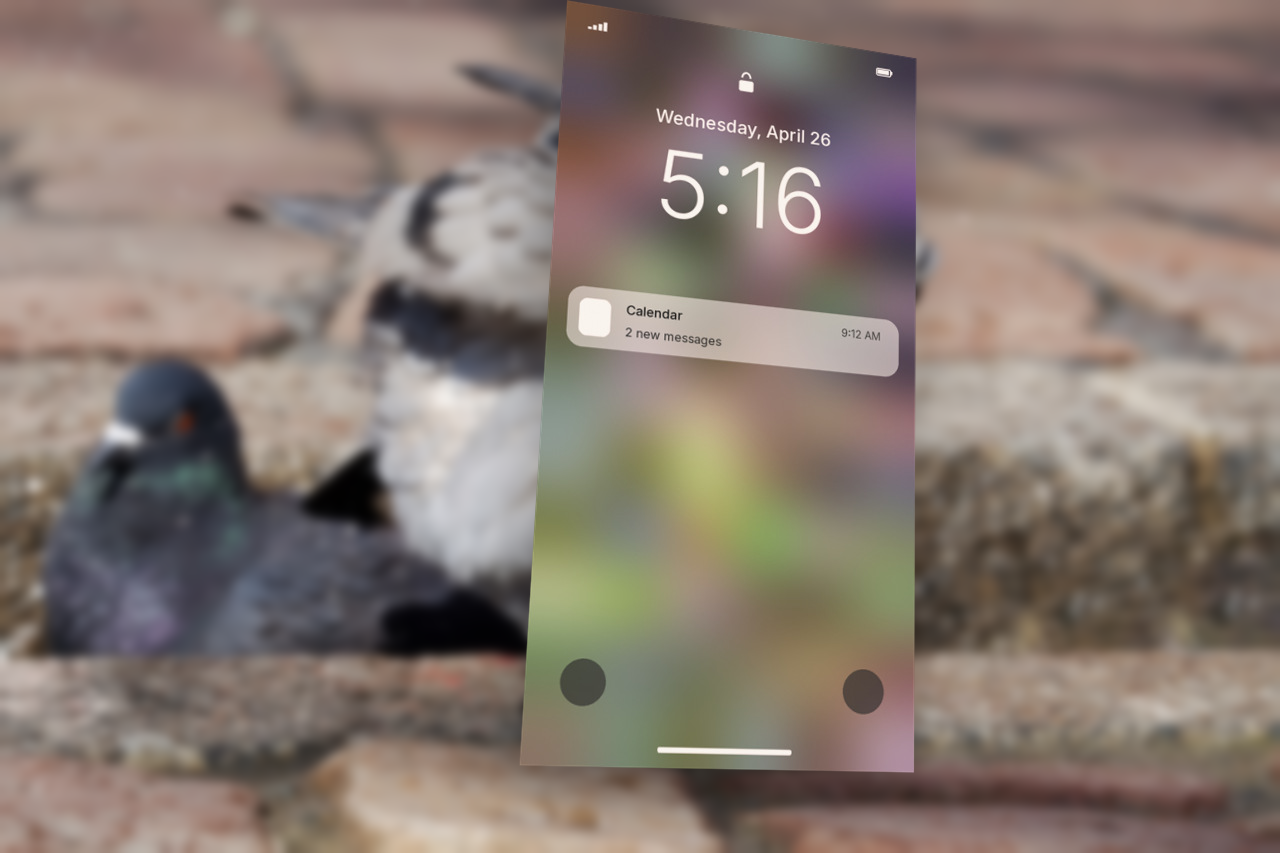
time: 5:16
